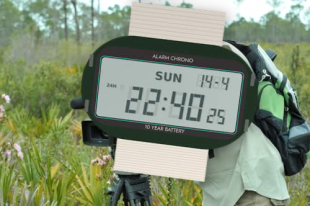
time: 22:40:25
